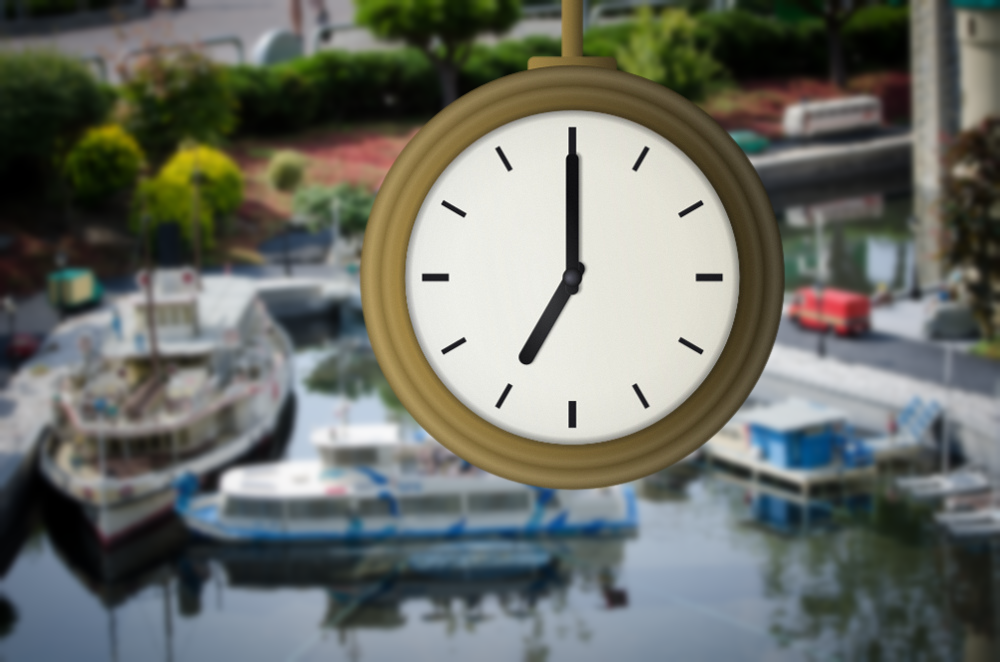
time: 7:00
